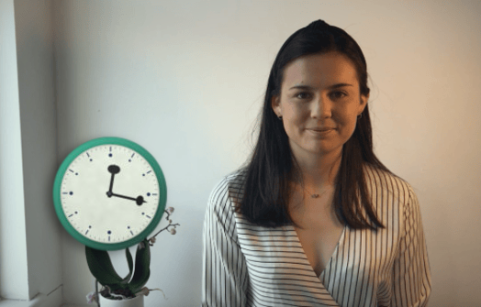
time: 12:17
